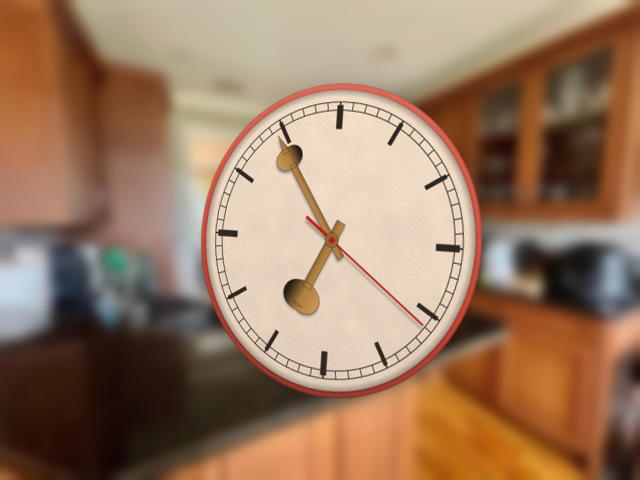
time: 6:54:21
